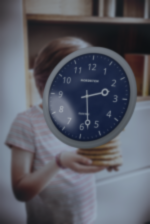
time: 2:28
